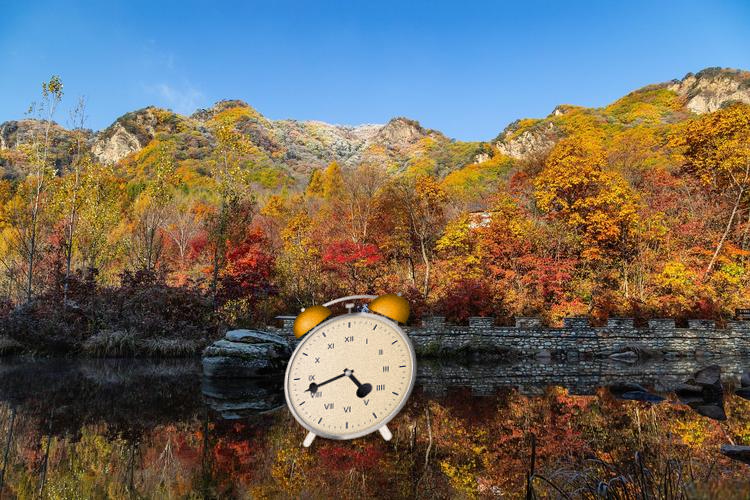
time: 4:42
